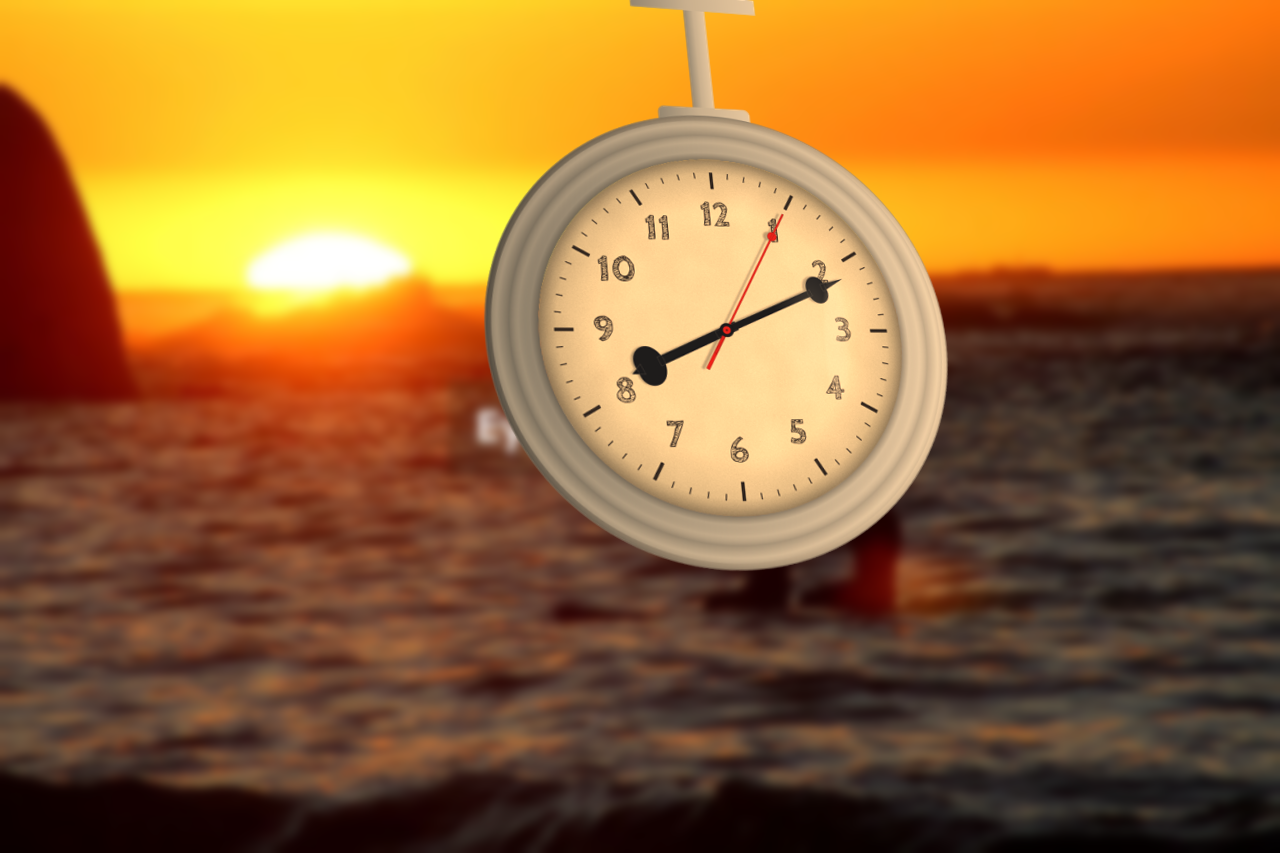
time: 8:11:05
